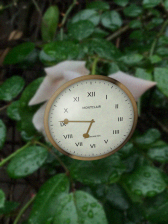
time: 6:46
